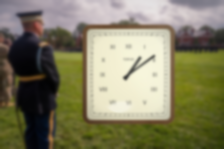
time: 1:09
